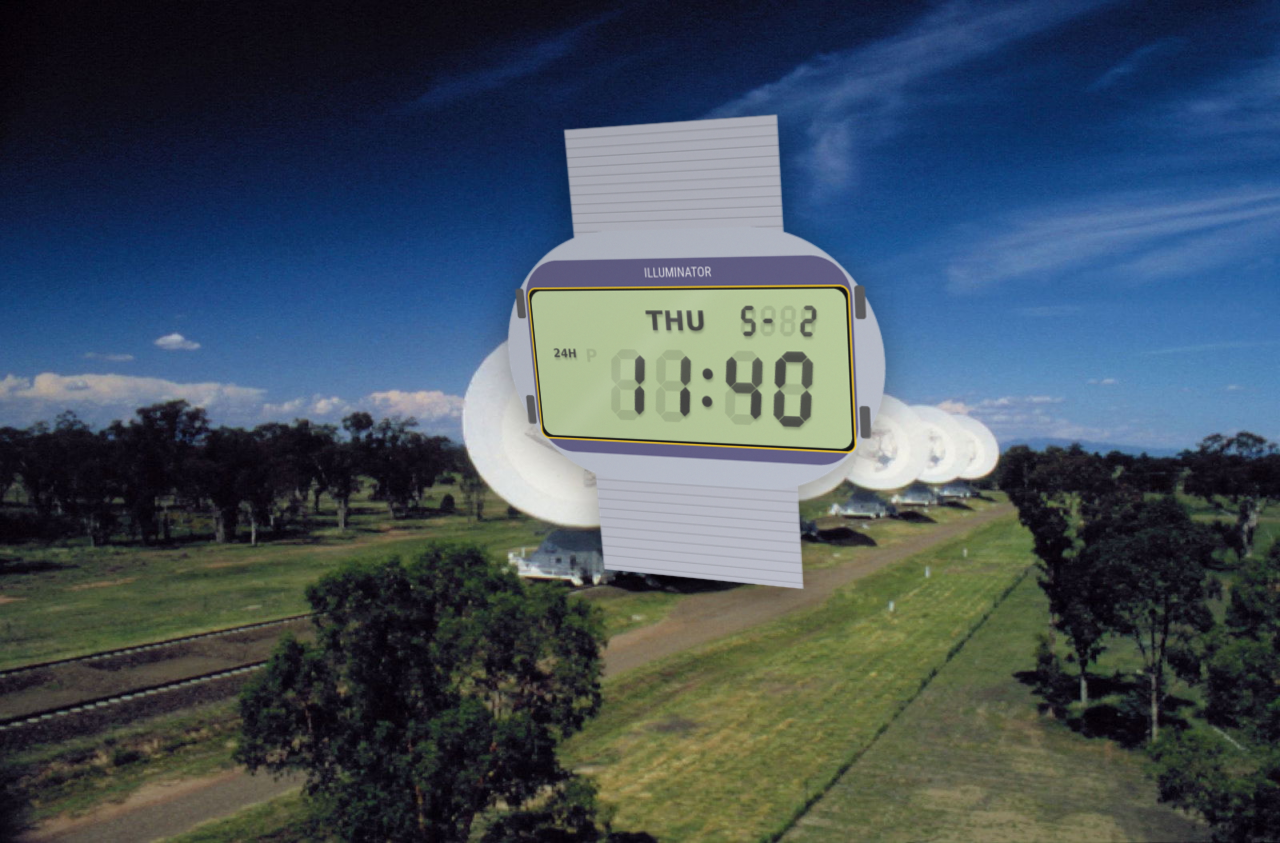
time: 11:40
